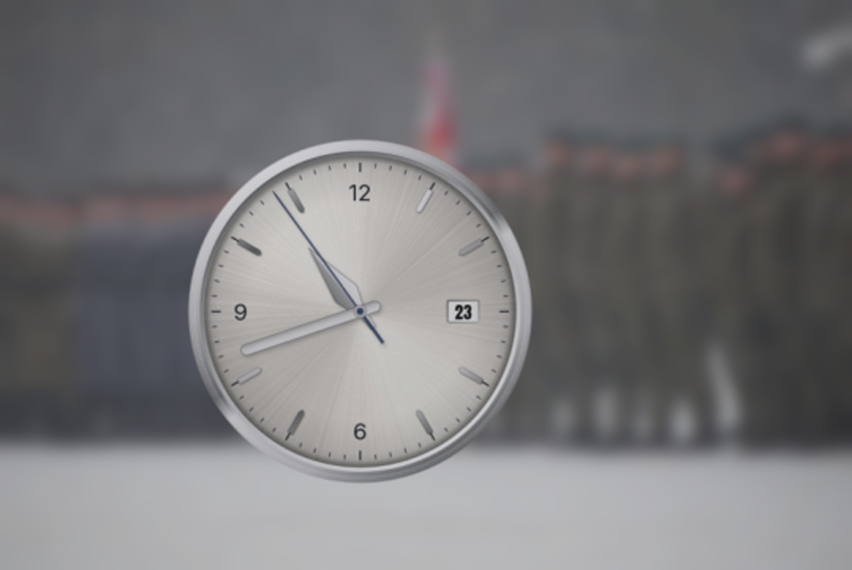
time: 10:41:54
